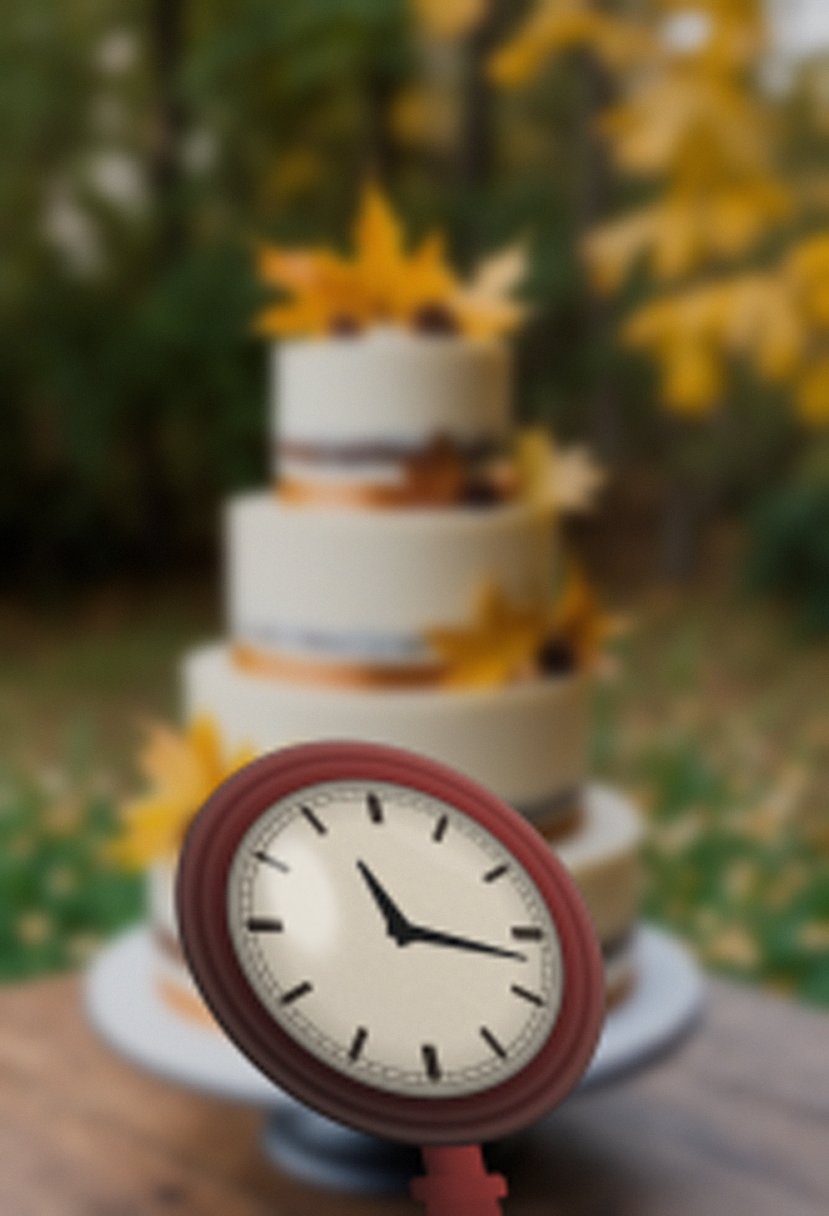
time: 11:17
